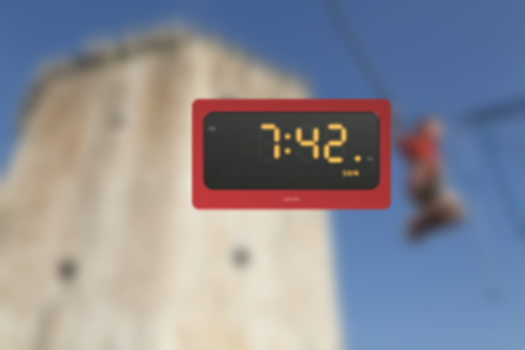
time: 7:42
